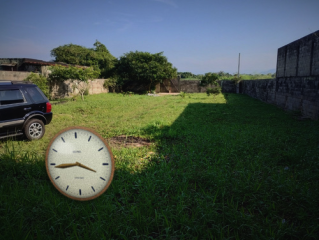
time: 3:44
